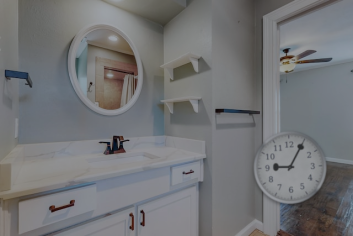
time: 9:05
